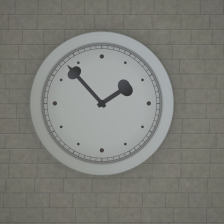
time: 1:53
